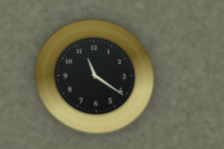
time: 11:21
